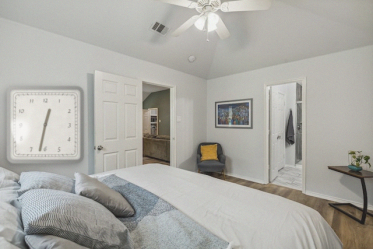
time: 12:32
